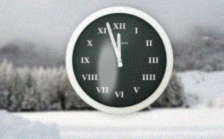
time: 11:57
